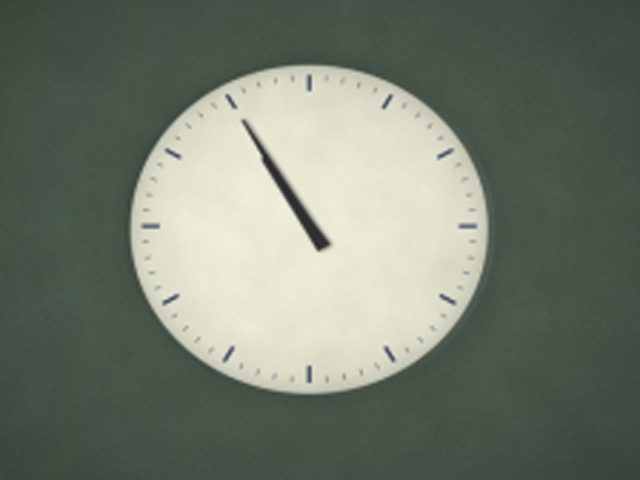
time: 10:55
